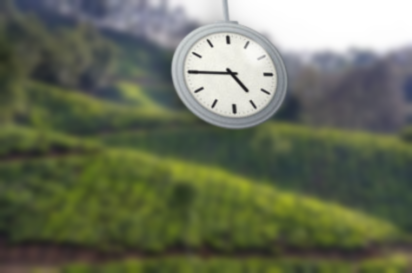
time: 4:45
